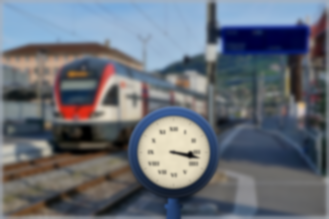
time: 3:17
